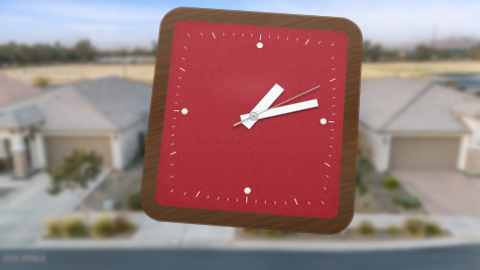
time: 1:12:10
